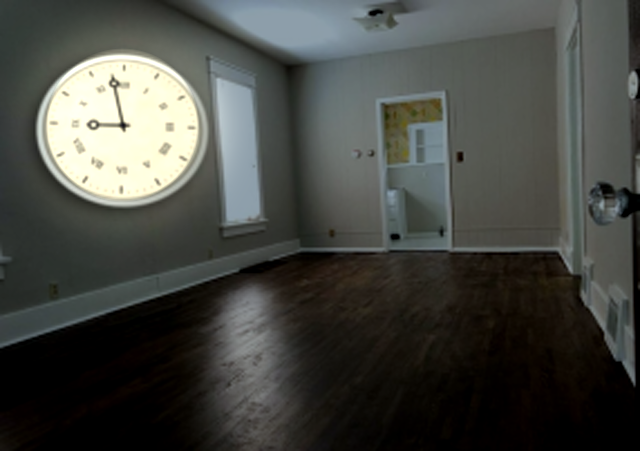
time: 8:58
